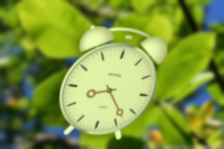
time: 8:23
